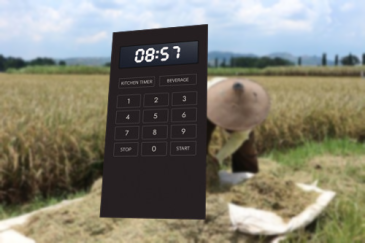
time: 8:57
